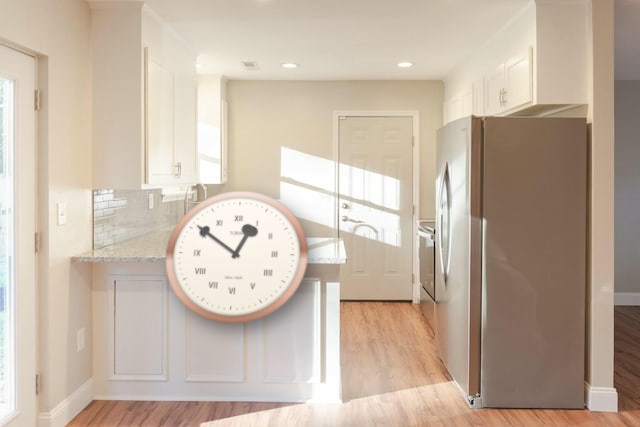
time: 12:51
